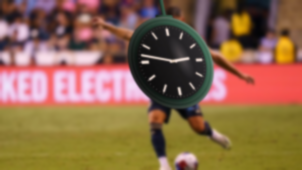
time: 2:47
